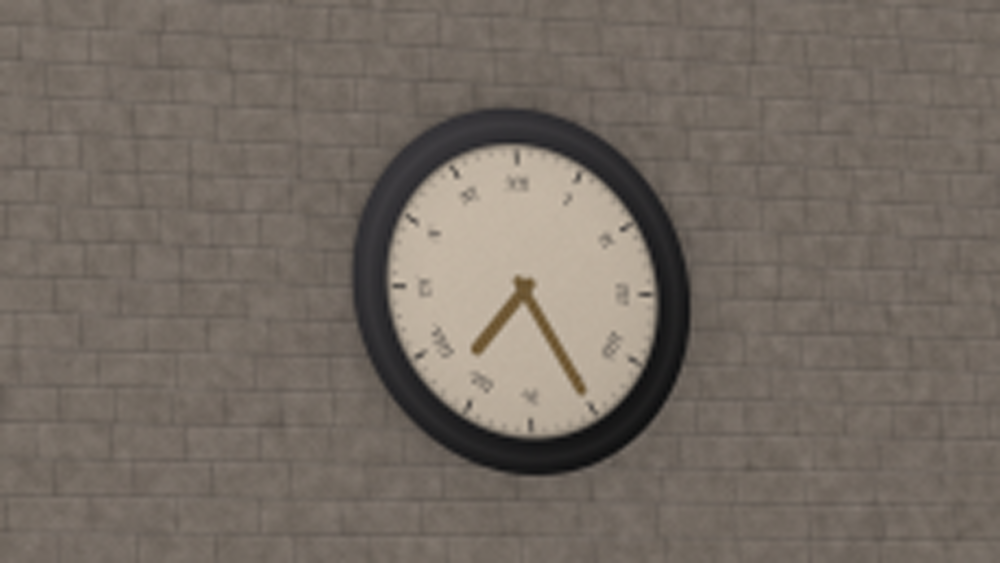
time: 7:25
